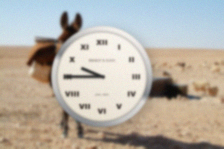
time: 9:45
